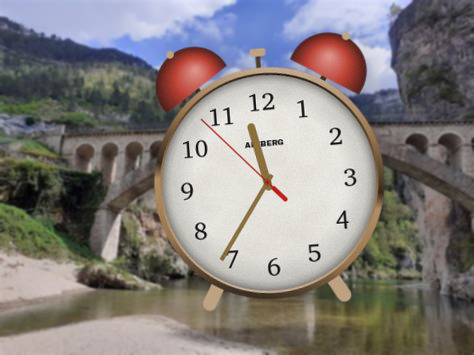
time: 11:35:53
